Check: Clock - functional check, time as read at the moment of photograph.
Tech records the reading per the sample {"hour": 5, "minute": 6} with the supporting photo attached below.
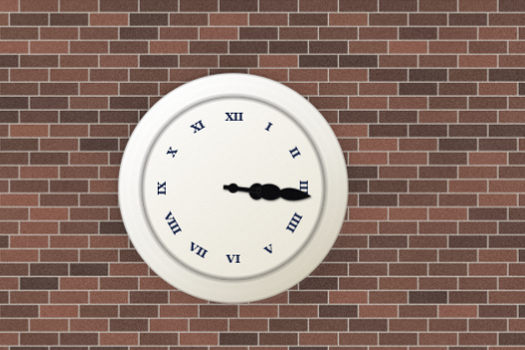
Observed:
{"hour": 3, "minute": 16}
